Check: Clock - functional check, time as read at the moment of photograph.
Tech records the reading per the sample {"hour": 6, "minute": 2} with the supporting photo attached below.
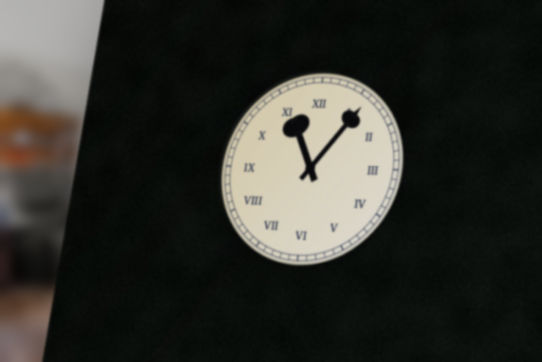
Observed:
{"hour": 11, "minute": 6}
